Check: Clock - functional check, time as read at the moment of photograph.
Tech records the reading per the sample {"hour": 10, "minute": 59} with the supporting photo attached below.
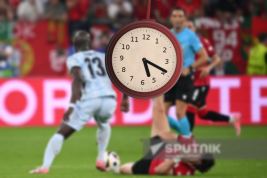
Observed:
{"hour": 5, "minute": 19}
